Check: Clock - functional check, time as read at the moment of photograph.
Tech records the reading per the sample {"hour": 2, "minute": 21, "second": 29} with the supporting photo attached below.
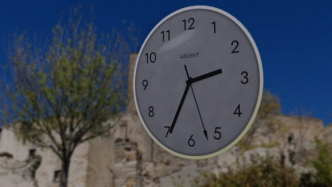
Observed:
{"hour": 2, "minute": 34, "second": 27}
